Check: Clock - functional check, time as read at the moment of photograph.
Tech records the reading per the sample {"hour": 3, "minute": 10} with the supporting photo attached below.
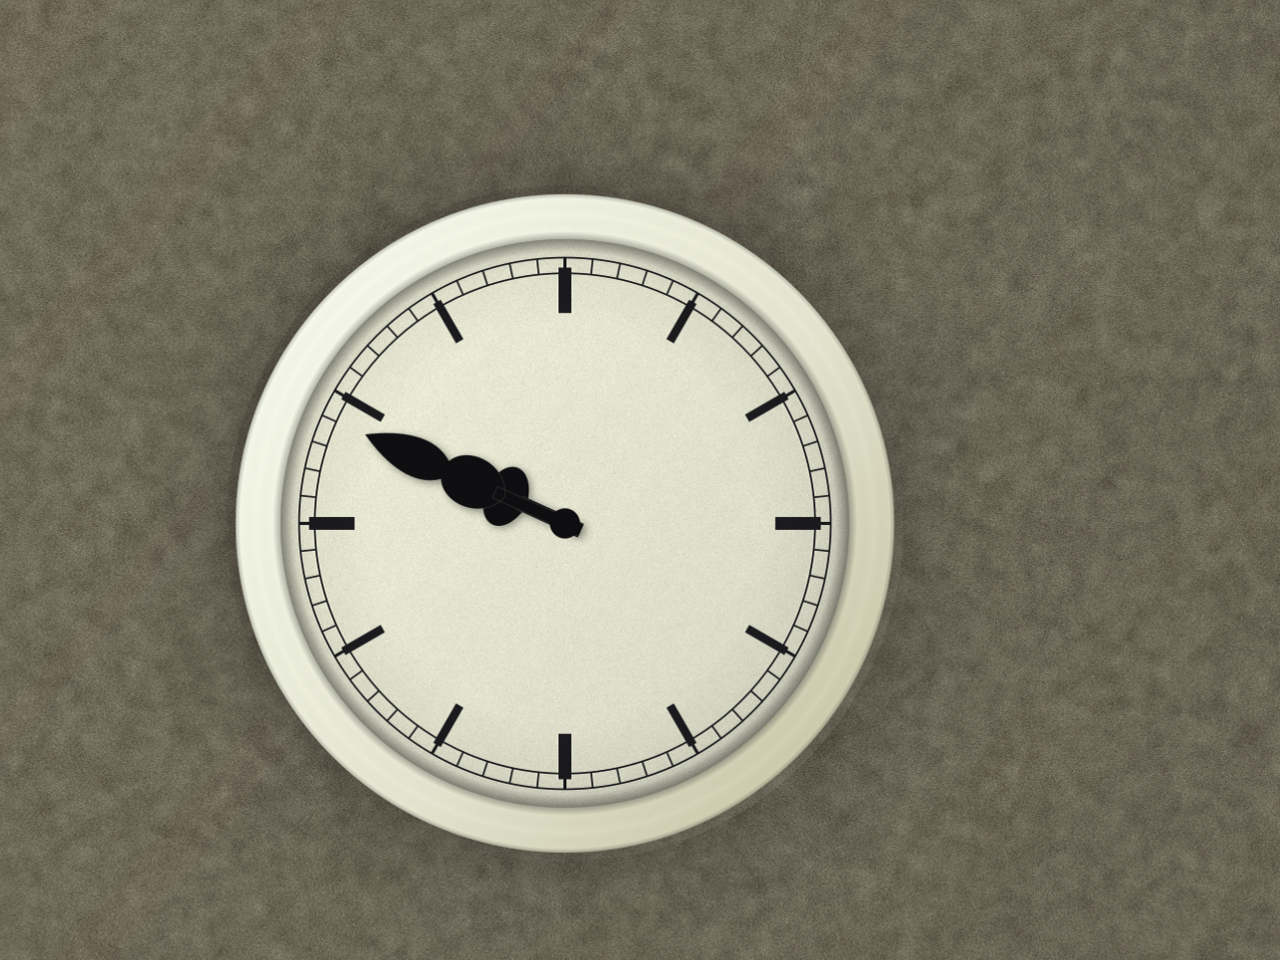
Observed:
{"hour": 9, "minute": 49}
